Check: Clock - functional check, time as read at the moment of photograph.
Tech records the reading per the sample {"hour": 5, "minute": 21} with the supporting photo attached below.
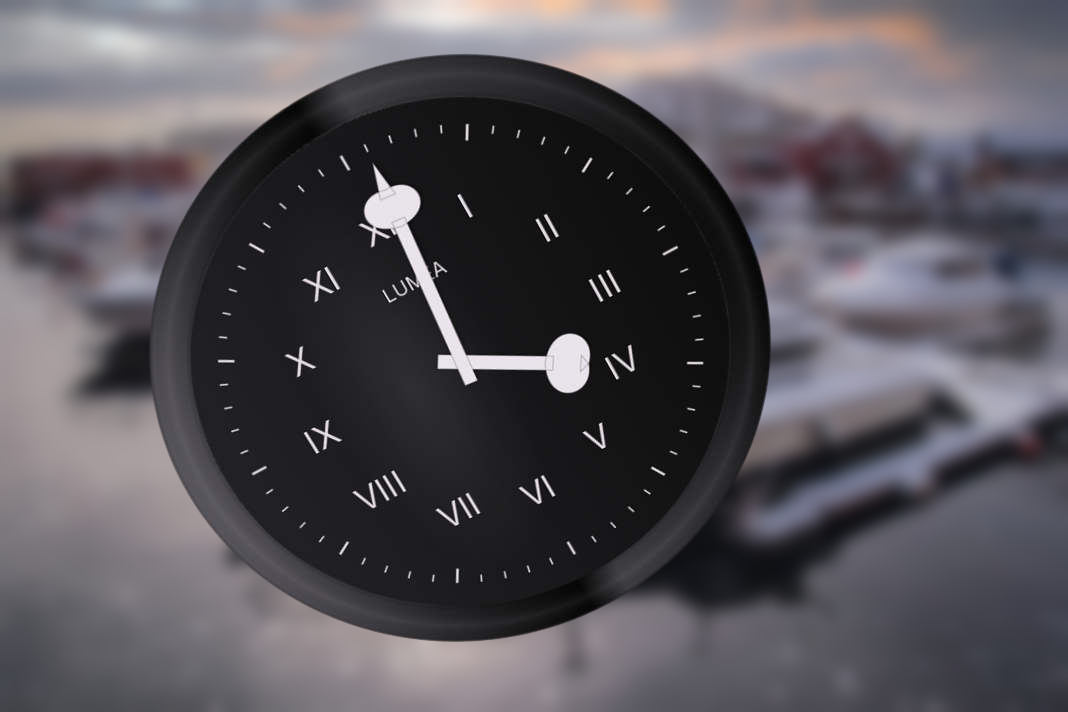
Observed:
{"hour": 4, "minute": 1}
